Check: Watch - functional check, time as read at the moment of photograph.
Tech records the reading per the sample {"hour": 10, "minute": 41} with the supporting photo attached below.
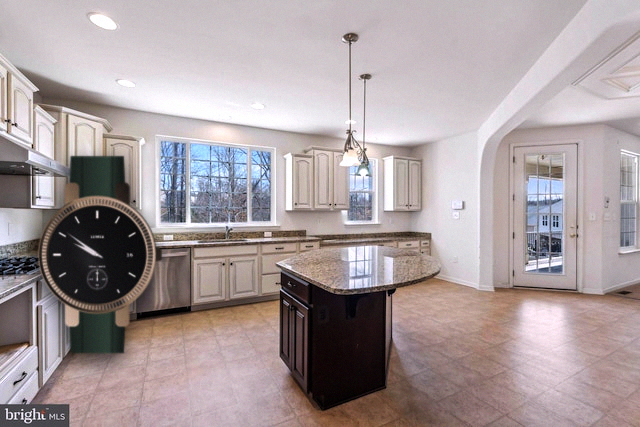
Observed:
{"hour": 9, "minute": 51}
